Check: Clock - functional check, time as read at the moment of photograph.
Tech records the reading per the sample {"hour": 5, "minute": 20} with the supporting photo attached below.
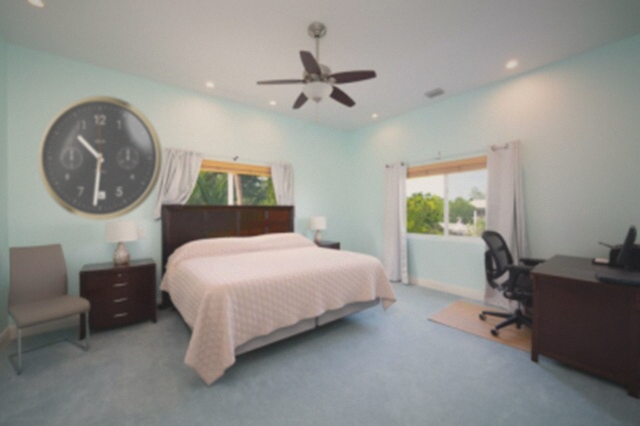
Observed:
{"hour": 10, "minute": 31}
